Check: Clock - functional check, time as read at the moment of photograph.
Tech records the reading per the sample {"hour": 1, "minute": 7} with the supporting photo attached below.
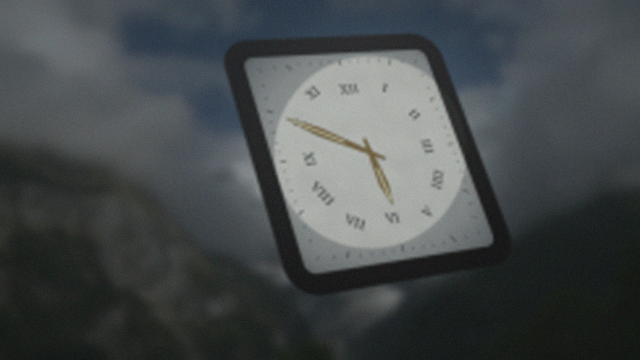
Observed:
{"hour": 5, "minute": 50}
